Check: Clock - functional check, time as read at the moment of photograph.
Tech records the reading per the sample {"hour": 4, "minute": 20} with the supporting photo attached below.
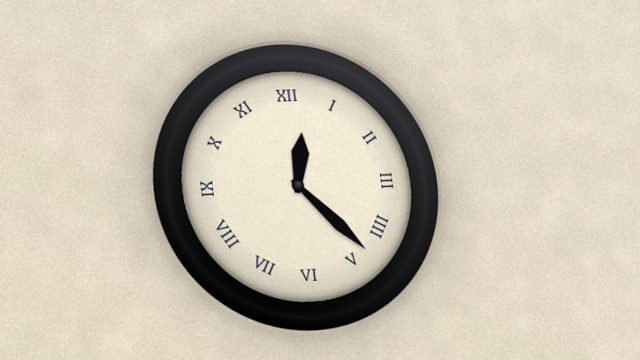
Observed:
{"hour": 12, "minute": 23}
